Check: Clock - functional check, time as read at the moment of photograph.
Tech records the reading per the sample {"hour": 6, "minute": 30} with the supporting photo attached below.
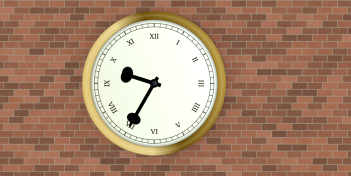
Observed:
{"hour": 9, "minute": 35}
